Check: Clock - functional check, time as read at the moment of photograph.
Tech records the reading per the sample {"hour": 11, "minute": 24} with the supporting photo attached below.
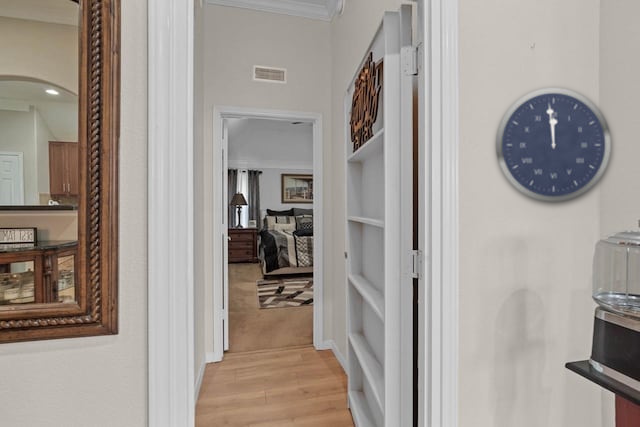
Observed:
{"hour": 11, "minute": 59}
